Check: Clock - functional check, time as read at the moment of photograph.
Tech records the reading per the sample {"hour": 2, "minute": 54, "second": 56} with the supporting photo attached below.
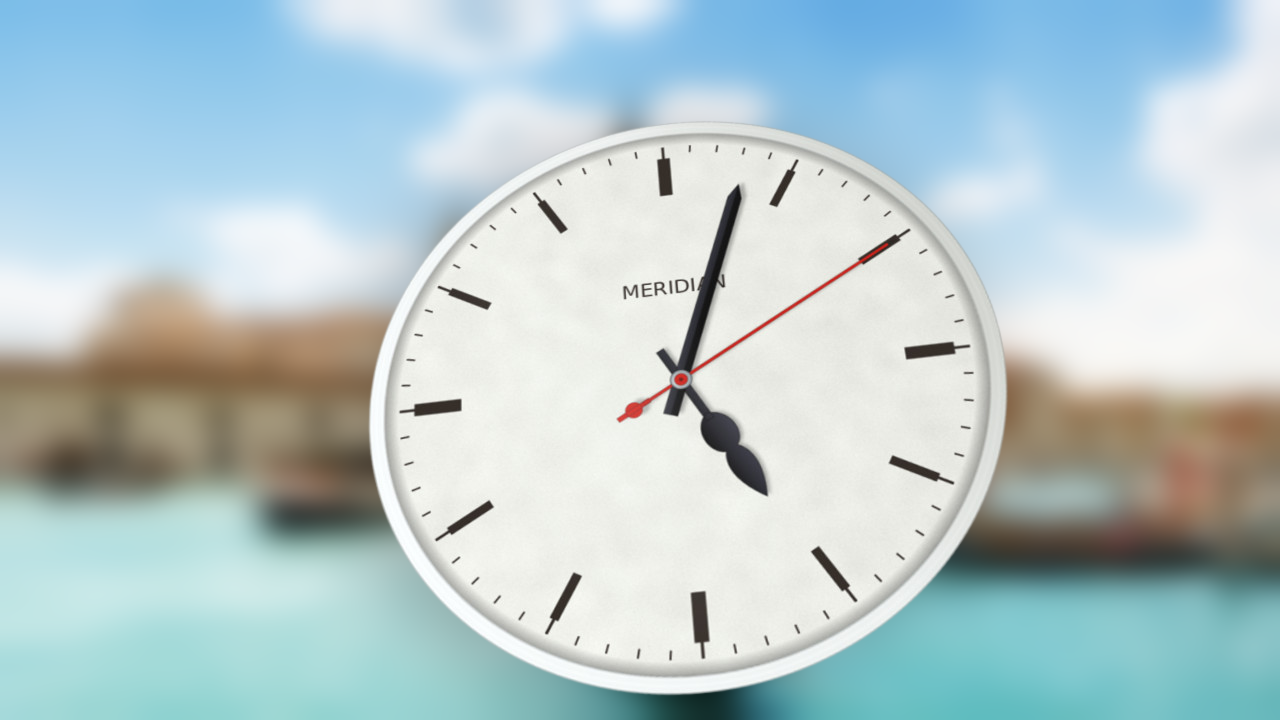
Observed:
{"hour": 5, "minute": 3, "second": 10}
